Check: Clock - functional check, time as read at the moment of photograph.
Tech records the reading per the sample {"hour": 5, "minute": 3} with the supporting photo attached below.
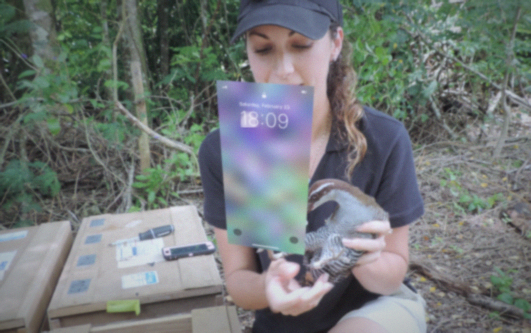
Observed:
{"hour": 18, "minute": 9}
